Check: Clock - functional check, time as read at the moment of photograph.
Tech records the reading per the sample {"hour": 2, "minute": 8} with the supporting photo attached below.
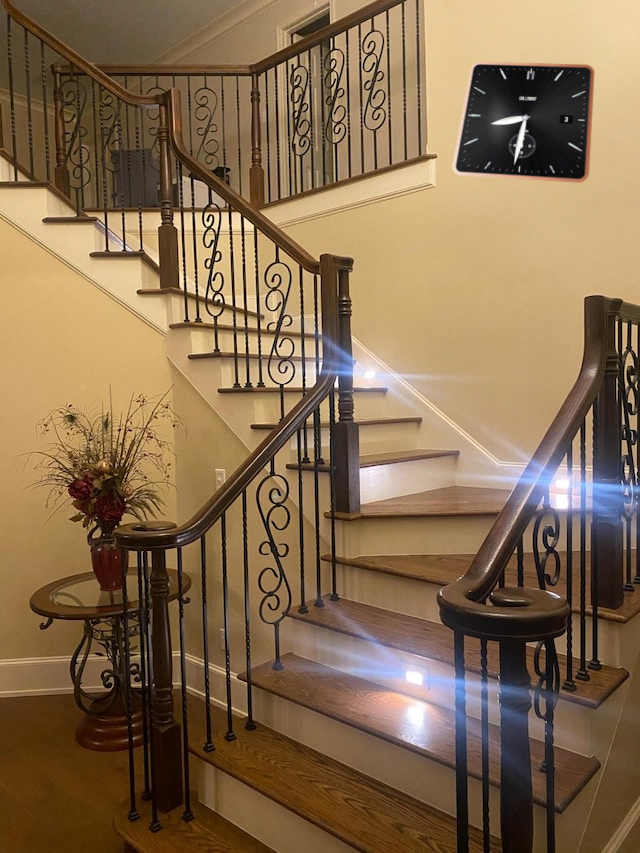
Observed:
{"hour": 8, "minute": 31}
